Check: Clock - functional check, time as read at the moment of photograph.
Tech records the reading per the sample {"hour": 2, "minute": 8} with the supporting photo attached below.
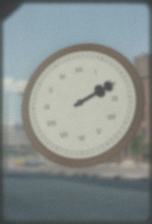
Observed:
{"hour": 2, "minute": 11}
